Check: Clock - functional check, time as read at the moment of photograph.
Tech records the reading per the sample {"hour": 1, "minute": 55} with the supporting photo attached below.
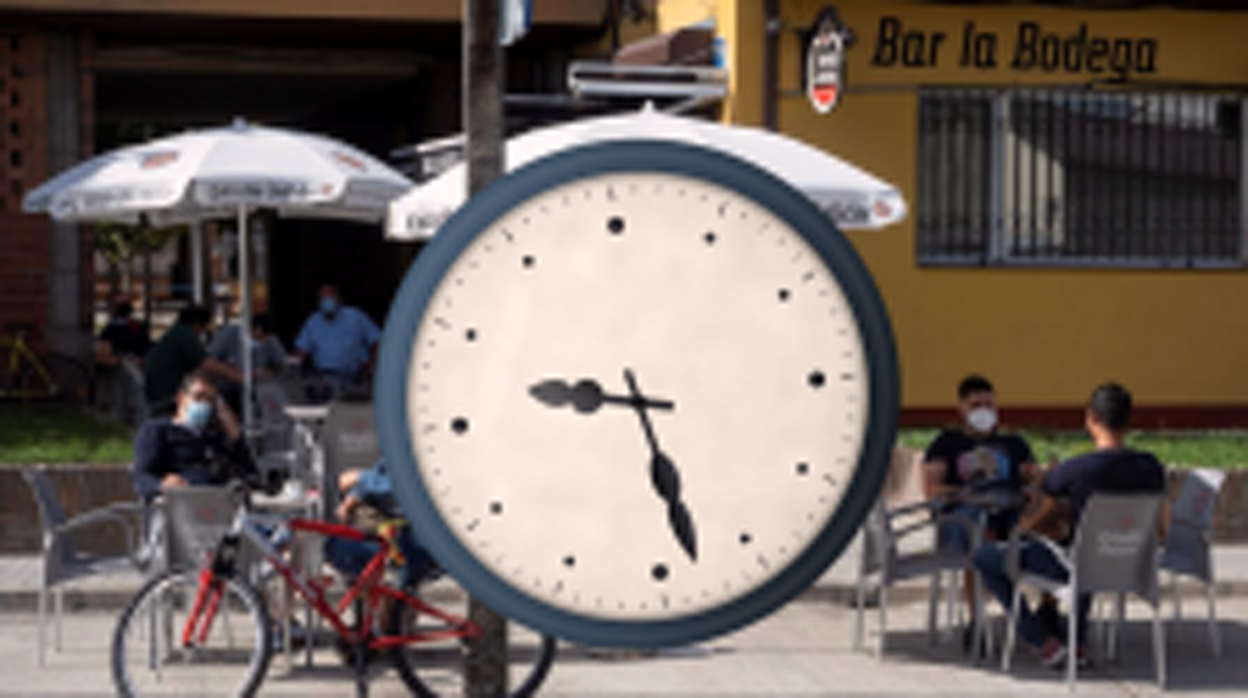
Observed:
{"hour": 9, "minute": 28}
